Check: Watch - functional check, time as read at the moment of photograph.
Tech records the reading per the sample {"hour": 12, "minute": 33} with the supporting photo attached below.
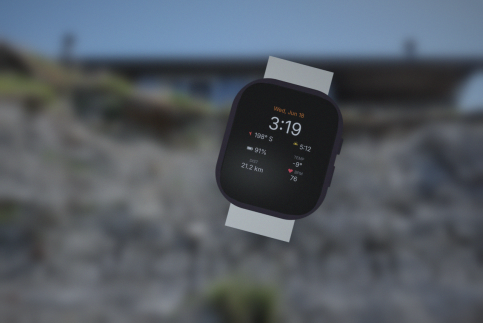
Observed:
{"hour": 3, "minute": 19}
